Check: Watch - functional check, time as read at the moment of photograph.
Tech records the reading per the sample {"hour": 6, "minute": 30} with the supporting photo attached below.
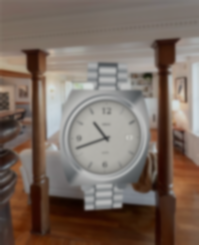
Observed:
{"hour": 10, "minute": 42}
